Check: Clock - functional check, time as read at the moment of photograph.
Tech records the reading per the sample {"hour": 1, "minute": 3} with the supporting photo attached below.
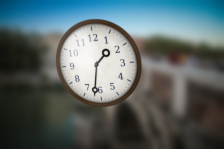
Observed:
{"hour": 1, "minute": 32}
